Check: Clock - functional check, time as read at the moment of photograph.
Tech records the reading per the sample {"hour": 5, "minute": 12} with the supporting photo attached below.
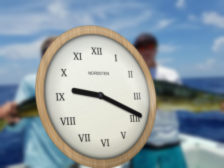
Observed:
{"hour": 9, "minute": 19}
